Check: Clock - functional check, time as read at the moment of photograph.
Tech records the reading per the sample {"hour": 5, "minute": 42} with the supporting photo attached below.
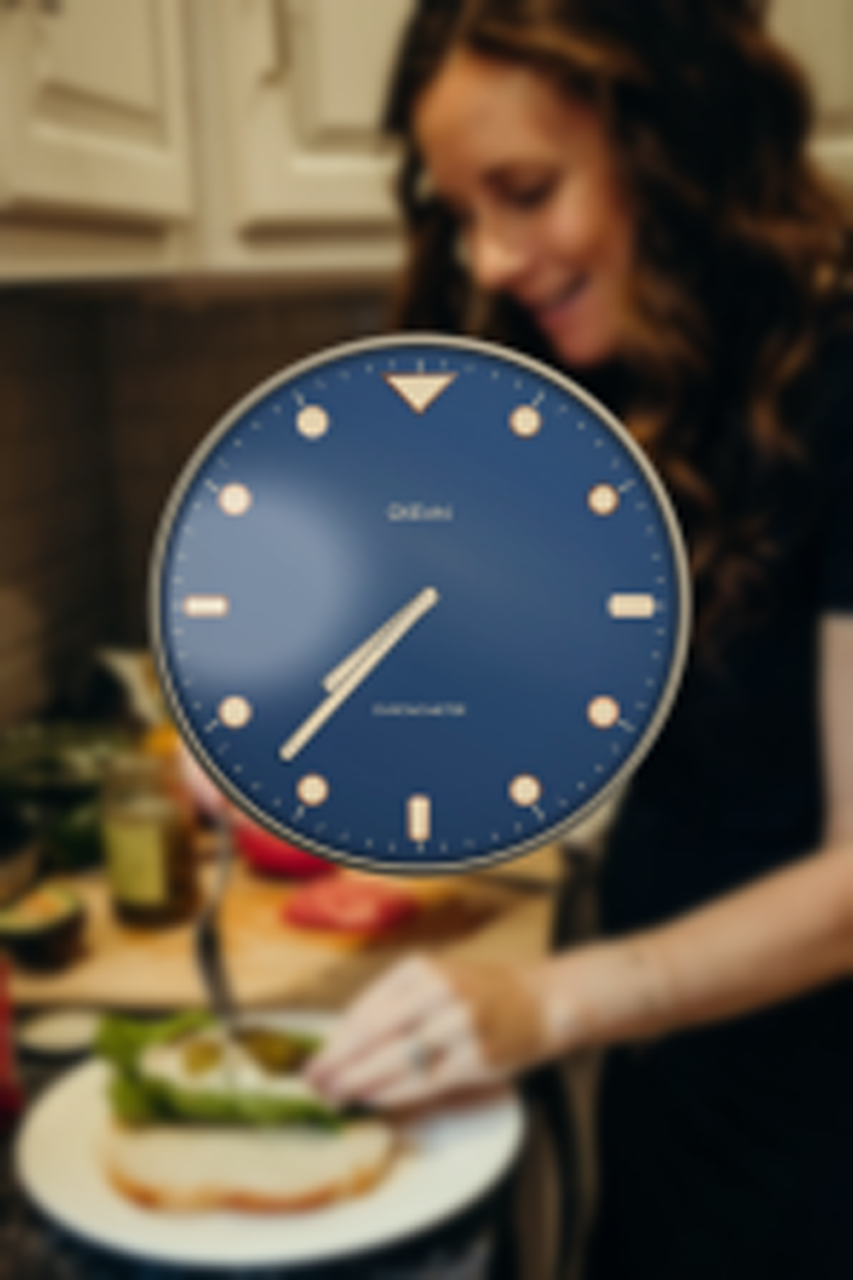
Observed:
{"hour": 7, "minute": 37}
